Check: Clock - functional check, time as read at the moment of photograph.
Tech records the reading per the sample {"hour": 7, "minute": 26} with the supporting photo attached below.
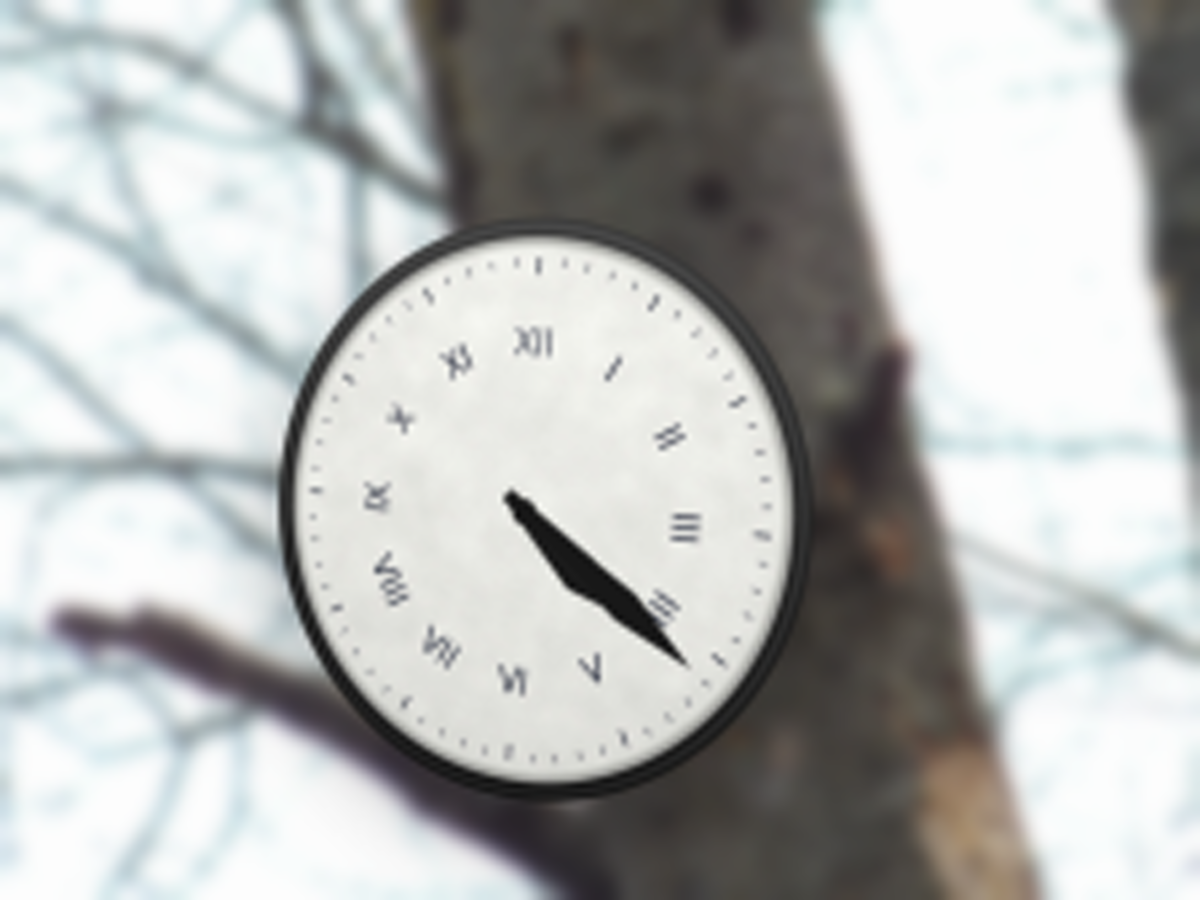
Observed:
{"hour": 4, "minute": 21}
